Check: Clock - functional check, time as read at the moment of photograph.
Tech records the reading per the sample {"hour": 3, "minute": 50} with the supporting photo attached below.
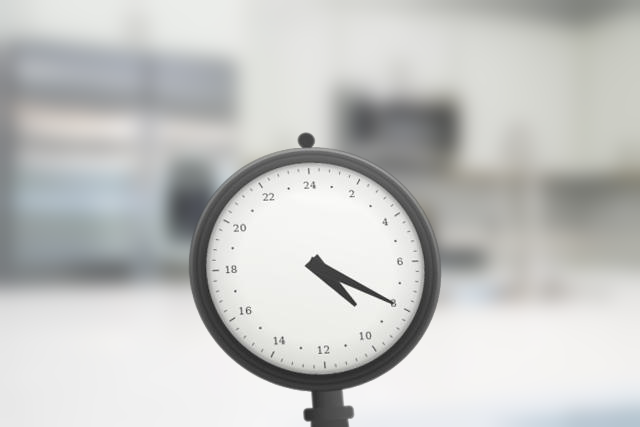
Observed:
{"hour": 9, "minute": 20}
